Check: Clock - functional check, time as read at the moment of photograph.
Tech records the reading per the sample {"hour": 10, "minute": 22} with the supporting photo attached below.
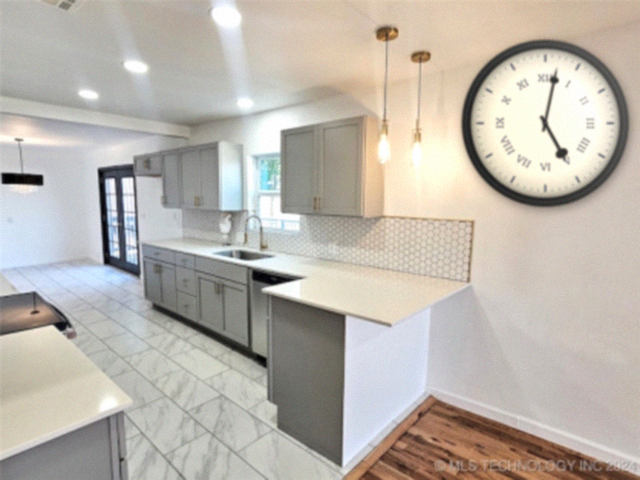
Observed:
{"hour": 5, "minute": 2}
